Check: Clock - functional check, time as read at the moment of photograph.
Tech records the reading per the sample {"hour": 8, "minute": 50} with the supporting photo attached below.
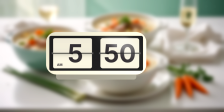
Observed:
{"hour": 5, "minute": 50}
